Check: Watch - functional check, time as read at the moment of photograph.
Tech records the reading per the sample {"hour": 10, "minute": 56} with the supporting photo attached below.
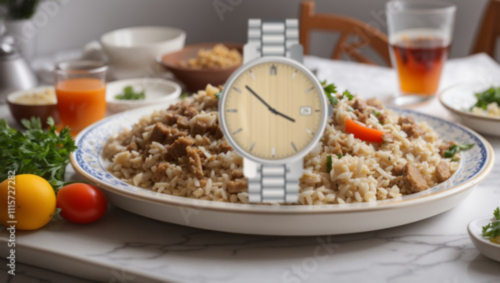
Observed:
{"hour": 3, "minute": 52}
